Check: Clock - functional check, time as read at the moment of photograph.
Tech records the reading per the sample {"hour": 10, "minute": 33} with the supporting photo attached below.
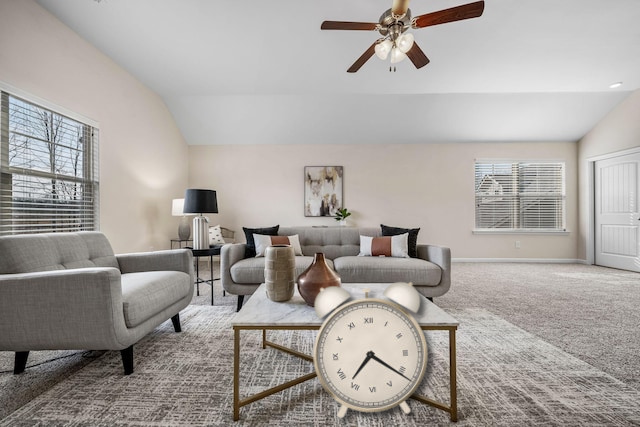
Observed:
{"hour": 7, "minute": 21}
